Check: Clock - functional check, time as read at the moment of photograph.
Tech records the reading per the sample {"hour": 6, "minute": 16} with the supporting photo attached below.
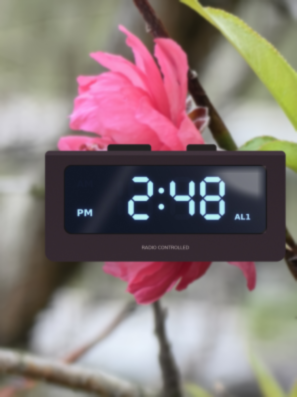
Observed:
{"hour": 2, "minute": 48}
